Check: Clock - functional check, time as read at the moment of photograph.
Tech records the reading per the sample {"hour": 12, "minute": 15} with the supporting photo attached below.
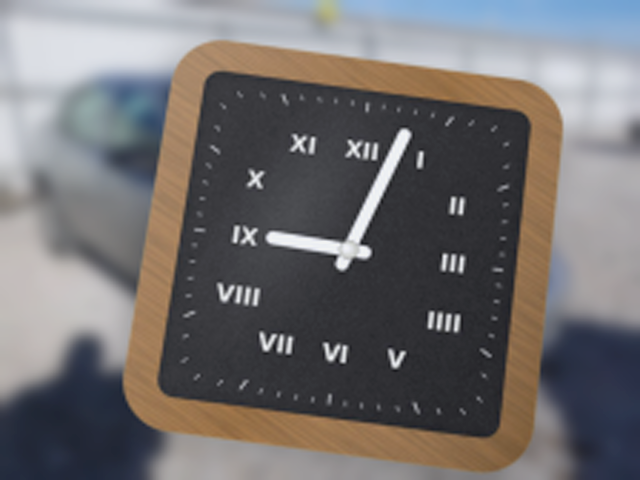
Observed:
{"hour": 9, "minute": 3}
